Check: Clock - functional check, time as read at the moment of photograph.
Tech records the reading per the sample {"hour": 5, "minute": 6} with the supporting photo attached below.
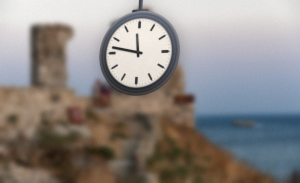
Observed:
{"hour": 11, "minute": 47}
